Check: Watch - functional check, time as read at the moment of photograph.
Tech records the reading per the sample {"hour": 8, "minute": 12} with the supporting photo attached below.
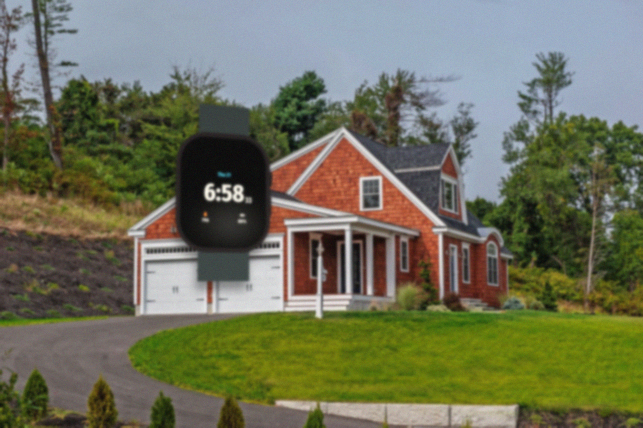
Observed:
{"hour": 6, "minute": 58}
